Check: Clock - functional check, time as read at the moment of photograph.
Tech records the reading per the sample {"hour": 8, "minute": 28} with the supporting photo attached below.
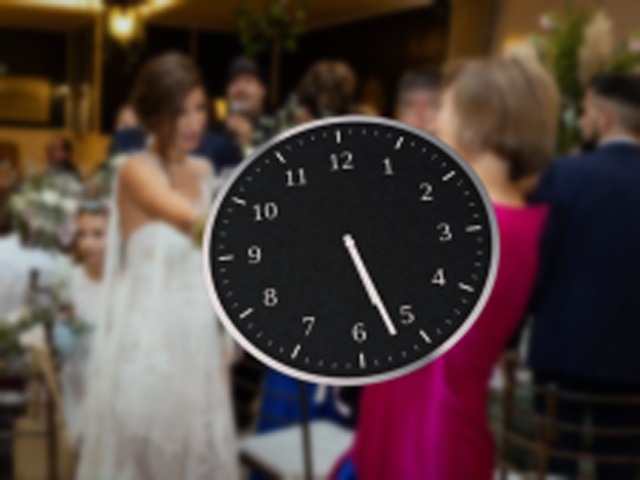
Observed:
{"hour": 5, "minute": 27}
